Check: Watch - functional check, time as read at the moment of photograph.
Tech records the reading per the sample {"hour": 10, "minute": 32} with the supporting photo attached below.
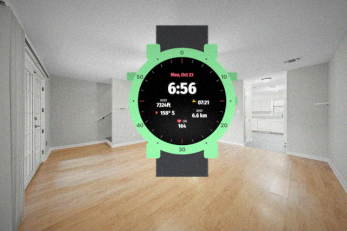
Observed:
{"hour": 6, "minute": 56}
